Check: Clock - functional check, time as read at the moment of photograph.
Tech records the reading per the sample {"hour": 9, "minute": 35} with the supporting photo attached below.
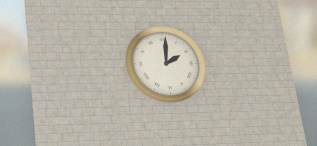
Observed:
{"hour": 2, "minute": 1}
